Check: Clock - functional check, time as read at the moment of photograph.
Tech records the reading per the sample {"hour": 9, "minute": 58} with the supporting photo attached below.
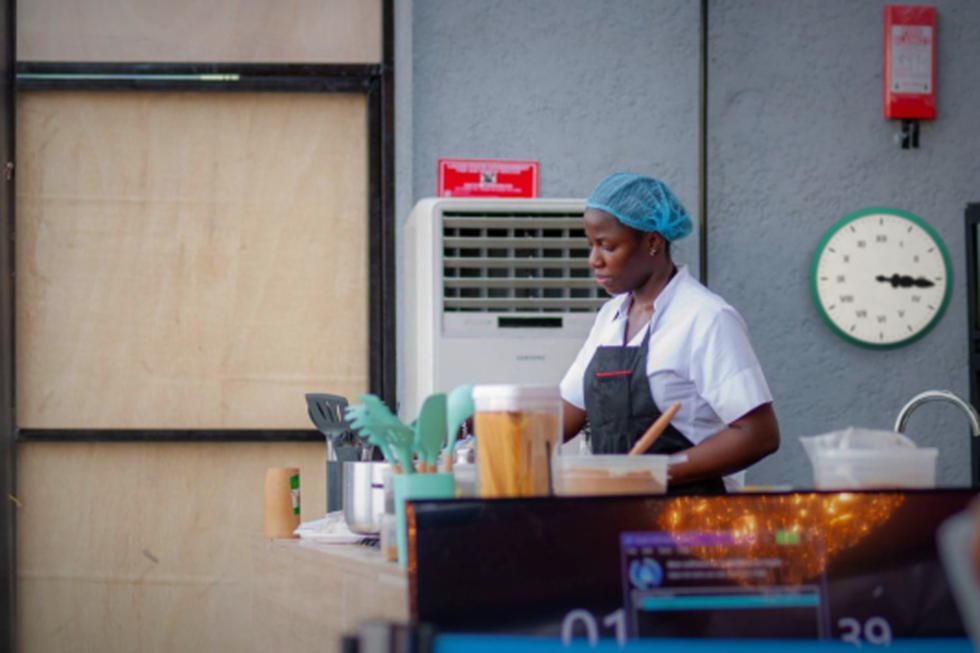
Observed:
{"hour": 3, "minute": 16}
